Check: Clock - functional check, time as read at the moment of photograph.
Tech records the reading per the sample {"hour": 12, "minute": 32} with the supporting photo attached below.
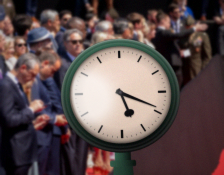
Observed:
{"hour": 5, "minute": 19}
